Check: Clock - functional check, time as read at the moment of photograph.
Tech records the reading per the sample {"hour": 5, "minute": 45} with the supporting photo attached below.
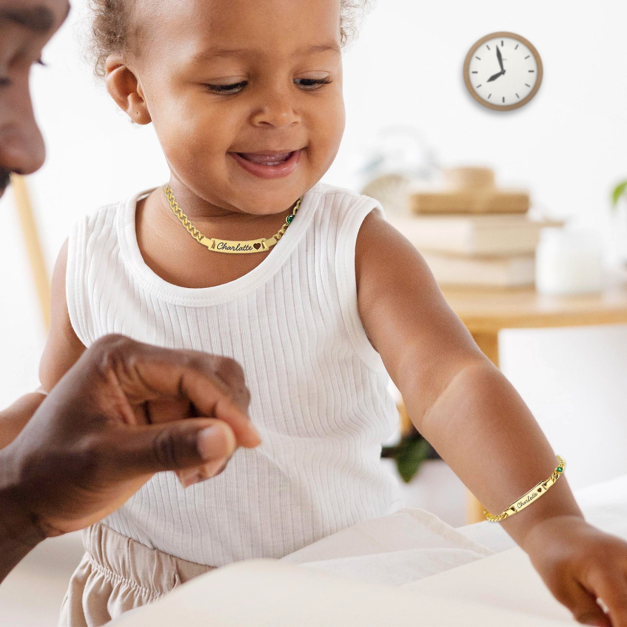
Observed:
{"hour": 7, "minute": 58}
